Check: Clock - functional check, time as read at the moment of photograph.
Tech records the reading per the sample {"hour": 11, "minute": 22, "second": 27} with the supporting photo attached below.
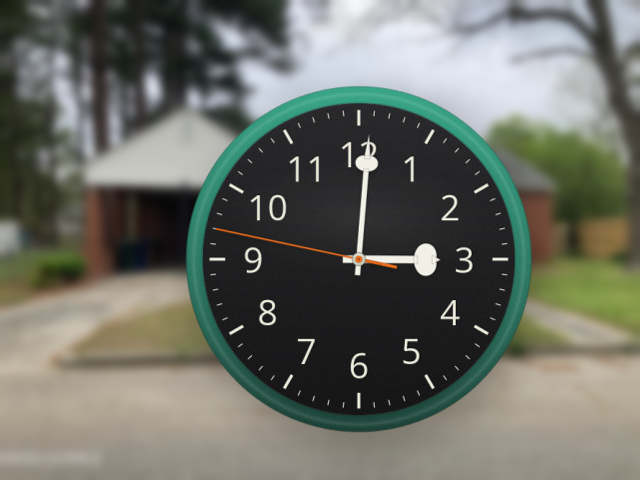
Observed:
{"hour": 3, "minute": 0, "second": 47}
